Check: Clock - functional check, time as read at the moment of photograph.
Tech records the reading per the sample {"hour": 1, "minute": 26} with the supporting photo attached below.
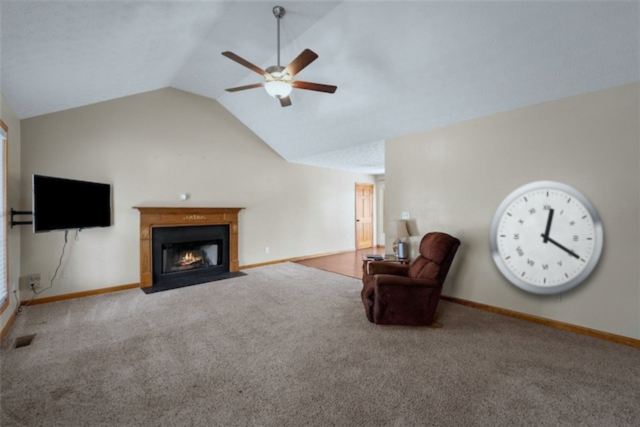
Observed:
{"hour": 12, "minute": 20}
